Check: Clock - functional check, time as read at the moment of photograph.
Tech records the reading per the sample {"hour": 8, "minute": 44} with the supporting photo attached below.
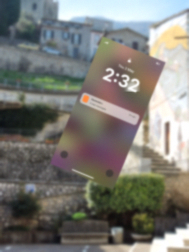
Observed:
{"hour": 2, "minute": 32}
